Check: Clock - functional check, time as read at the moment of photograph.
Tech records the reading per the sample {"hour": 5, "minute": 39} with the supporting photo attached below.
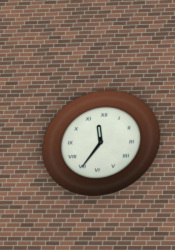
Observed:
{"hour": 11, "minute": 35}
